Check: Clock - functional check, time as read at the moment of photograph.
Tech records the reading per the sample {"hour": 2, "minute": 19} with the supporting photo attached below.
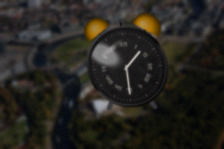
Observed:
{"hour": 1, "minute": 30}
